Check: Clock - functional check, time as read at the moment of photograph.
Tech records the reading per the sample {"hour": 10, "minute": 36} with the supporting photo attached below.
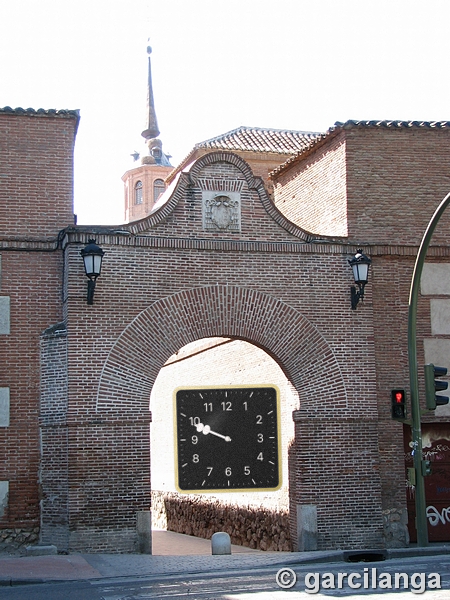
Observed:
{"hour": 9, "minute": 49}
